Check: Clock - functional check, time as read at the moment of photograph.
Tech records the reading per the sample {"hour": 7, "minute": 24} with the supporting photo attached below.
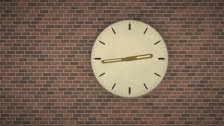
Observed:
{"hour": 2, "minute": 44}
